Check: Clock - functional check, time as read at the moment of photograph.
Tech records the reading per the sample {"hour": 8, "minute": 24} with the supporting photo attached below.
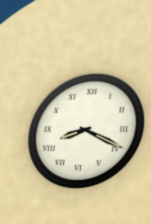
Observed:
{"hour": 8, "minute": 19}
